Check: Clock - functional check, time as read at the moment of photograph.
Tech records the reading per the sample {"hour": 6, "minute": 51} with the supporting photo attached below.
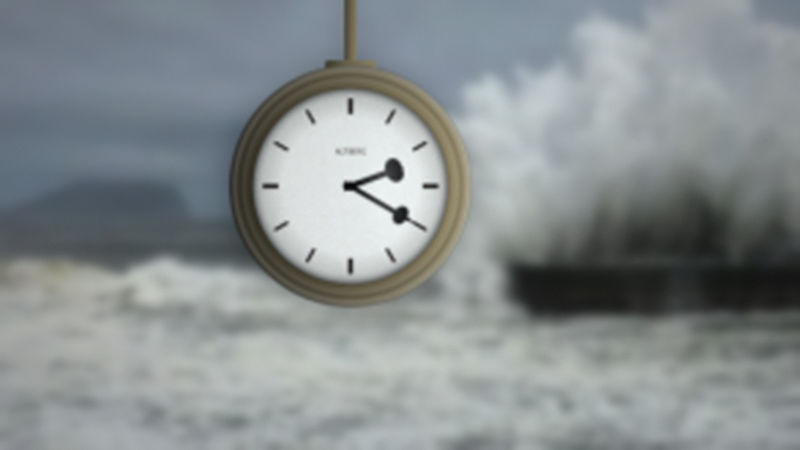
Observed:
{"hour": 2, "minute": 20}
